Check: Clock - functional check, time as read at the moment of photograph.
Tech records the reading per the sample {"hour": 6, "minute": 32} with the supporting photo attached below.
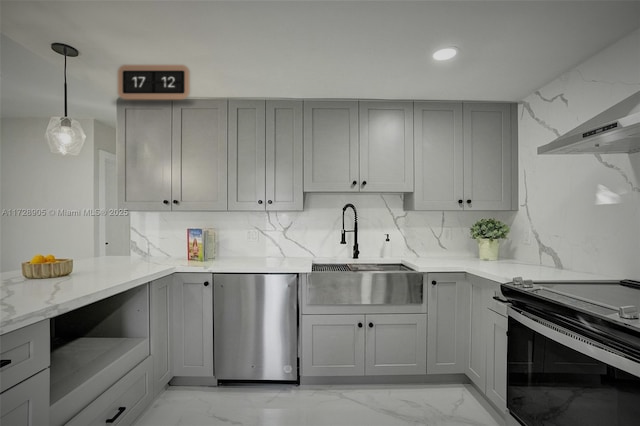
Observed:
{"hour": 17, "minute": 12}
